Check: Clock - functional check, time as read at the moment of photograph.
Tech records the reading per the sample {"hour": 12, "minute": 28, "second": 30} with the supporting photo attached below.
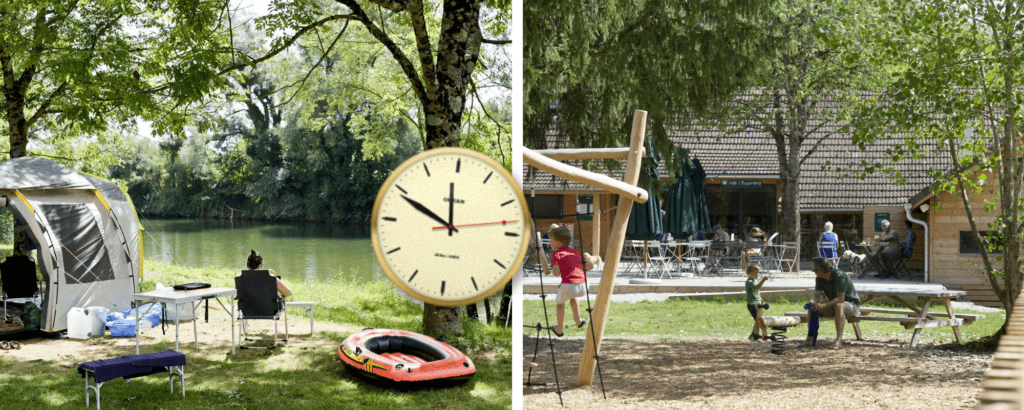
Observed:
{"hour": 11, "minute": 49, "second": 13}
